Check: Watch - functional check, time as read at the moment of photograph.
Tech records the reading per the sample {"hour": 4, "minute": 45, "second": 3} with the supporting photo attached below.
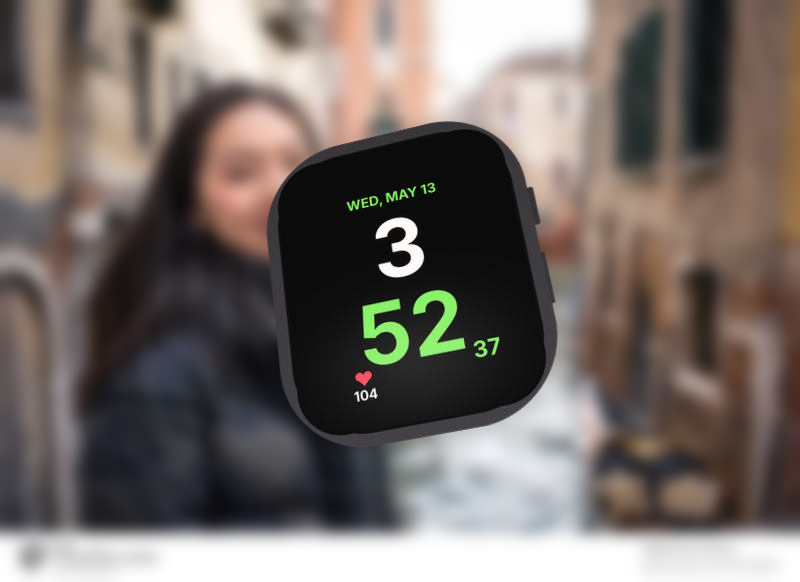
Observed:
{"hour": 3, "minute": 52, "second": 37}
